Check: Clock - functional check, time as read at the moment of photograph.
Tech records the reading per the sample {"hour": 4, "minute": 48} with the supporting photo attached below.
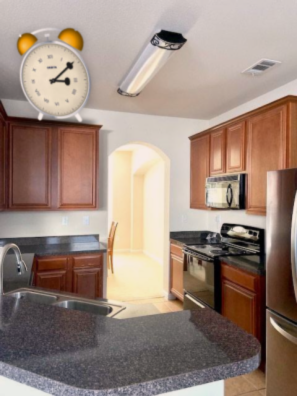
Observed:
{"hour": 3, "minute": 9}
